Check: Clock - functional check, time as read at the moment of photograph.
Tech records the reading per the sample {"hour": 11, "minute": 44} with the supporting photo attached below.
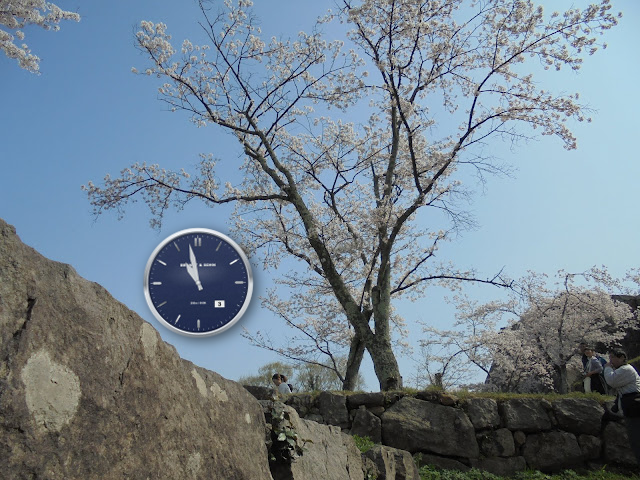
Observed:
{"hour": 10, "minute": 58}
